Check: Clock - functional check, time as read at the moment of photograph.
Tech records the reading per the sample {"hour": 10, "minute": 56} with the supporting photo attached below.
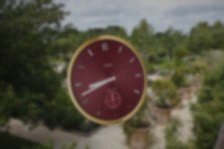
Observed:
{"hour": 8, "minute": 42}
